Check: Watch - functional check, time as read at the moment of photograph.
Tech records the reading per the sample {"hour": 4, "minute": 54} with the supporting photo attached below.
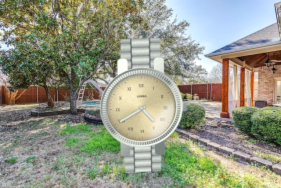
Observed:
{"hour": 4, "minute": 40}
